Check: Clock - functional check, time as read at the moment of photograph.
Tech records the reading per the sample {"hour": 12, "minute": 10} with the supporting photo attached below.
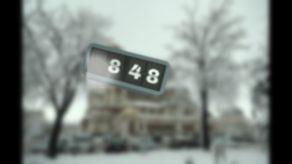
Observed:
{"hour": 8, "minute": 48}
